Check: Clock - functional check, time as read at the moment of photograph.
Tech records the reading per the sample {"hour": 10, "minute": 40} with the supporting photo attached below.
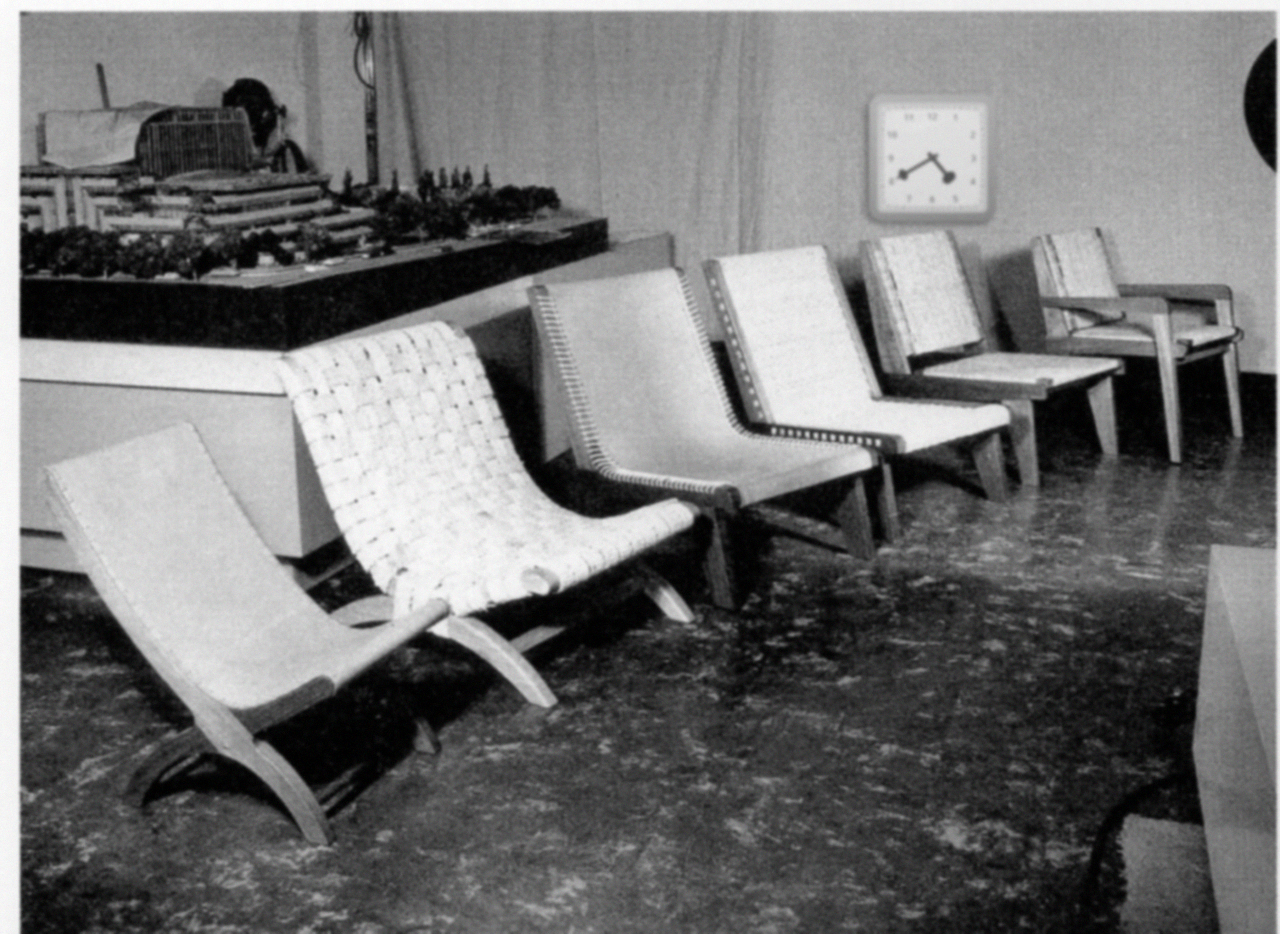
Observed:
{"hour": 4, "minute": 40}
